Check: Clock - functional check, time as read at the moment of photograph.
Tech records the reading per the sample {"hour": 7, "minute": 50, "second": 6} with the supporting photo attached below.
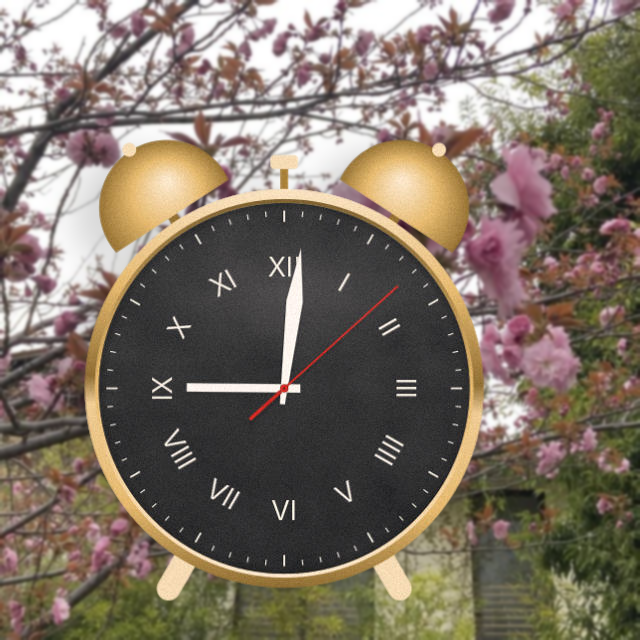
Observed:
{"hour": 9, "minute": 1, "second": 8}
